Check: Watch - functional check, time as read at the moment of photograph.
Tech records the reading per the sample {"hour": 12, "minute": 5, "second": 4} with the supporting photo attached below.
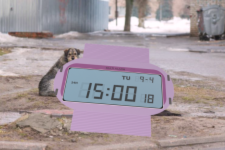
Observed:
{"hour": 15, "minute": 0, "second": 18}
